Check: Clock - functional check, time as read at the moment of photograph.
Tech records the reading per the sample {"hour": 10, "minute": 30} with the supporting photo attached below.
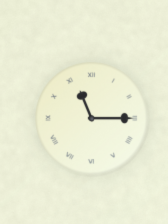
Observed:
{"hour": 11, "minute": 15}
